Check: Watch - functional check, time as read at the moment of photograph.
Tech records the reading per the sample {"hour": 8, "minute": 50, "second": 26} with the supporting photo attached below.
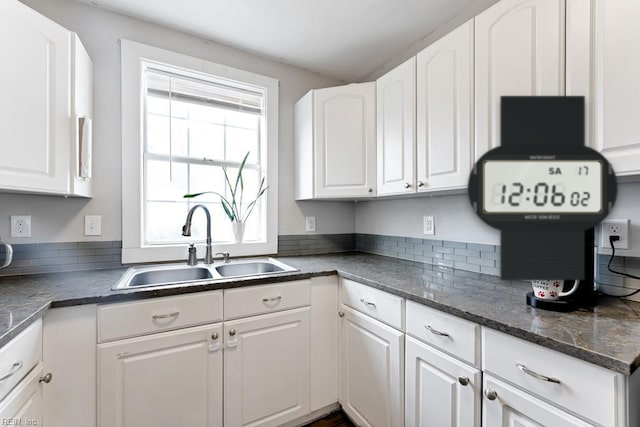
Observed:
{"hour": 12, "minute": 6, "second": 2}
